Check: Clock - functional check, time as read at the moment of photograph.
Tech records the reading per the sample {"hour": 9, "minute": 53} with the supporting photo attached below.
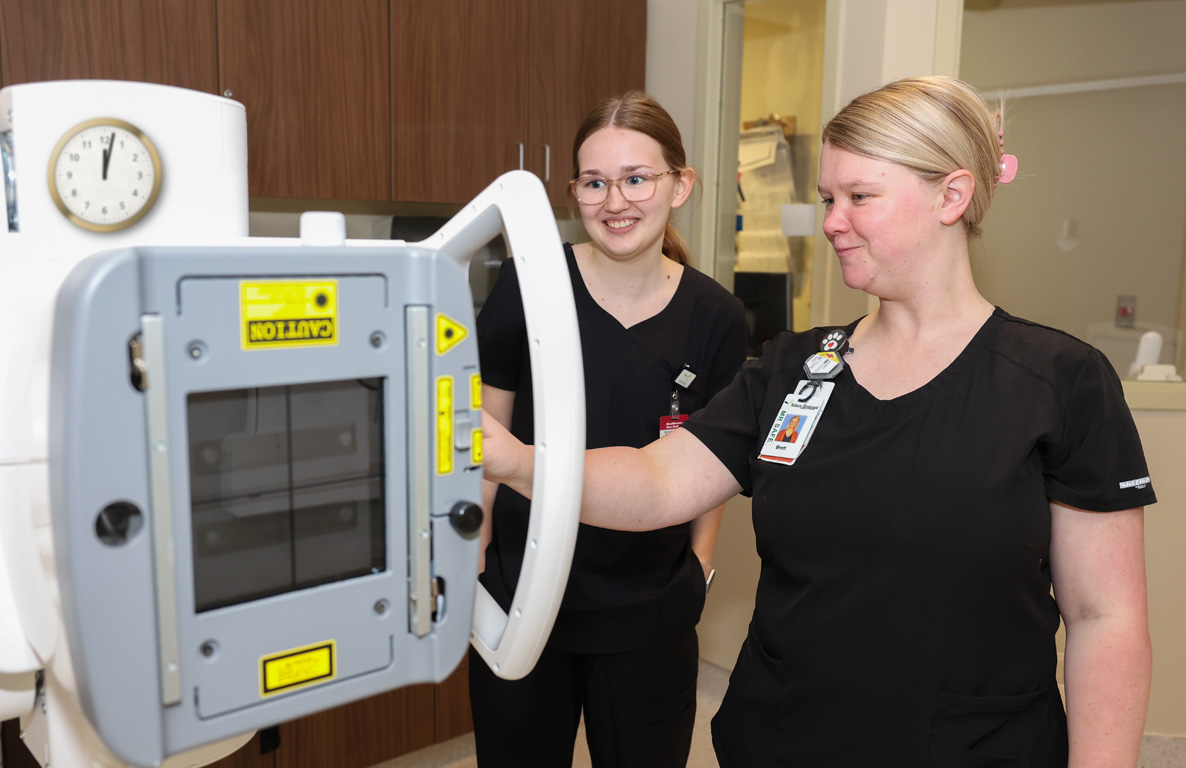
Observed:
{"hour": 12, "minute": 2}
